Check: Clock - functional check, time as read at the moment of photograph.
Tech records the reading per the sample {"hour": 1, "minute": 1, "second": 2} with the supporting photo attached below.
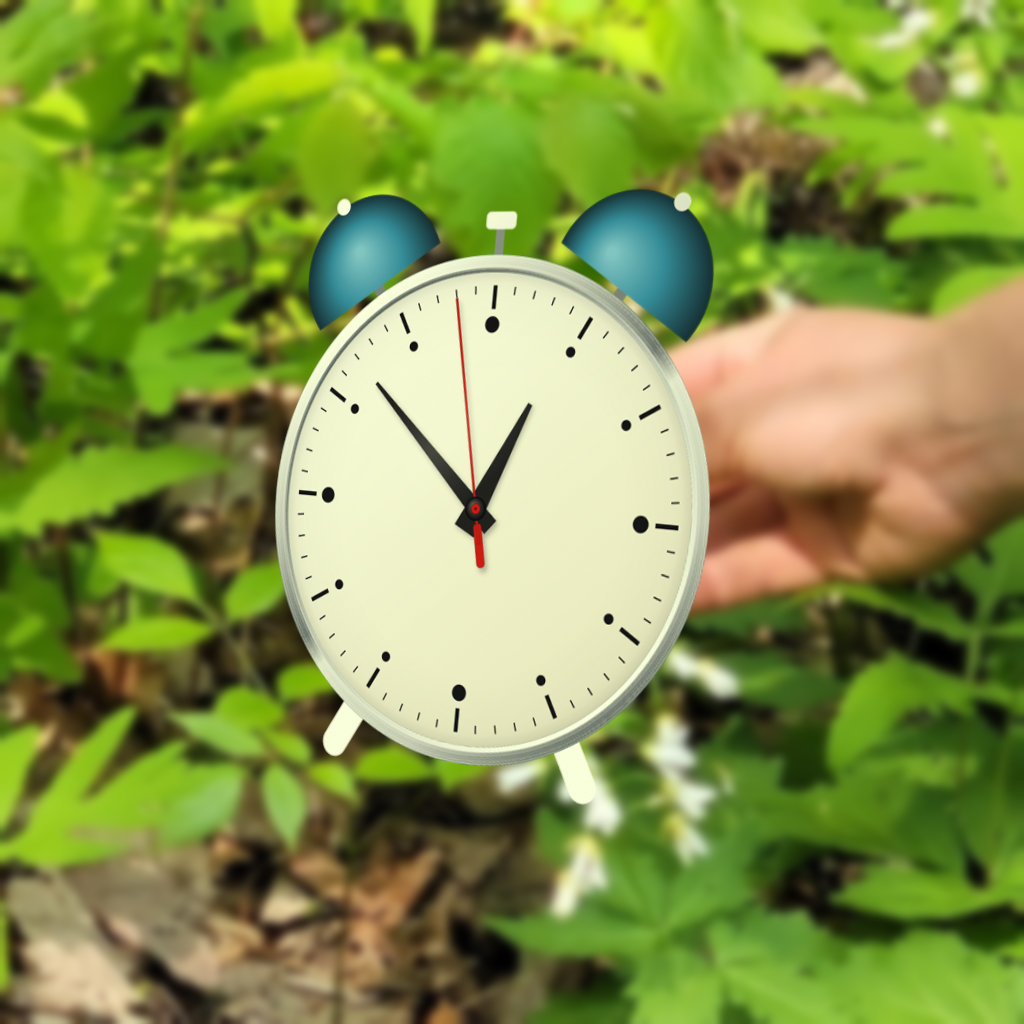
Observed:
{"hour": 12, "minute": 51, "second": 58}
